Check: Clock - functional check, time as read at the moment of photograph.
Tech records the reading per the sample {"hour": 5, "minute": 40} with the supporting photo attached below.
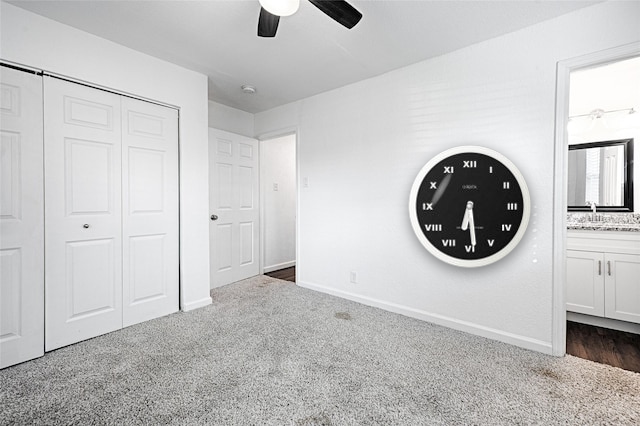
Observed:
{"hour": 6, "minute": 29}
